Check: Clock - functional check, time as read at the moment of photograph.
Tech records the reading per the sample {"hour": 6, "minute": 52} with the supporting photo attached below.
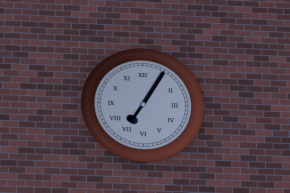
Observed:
{"hour": 7, "minute": 5}
